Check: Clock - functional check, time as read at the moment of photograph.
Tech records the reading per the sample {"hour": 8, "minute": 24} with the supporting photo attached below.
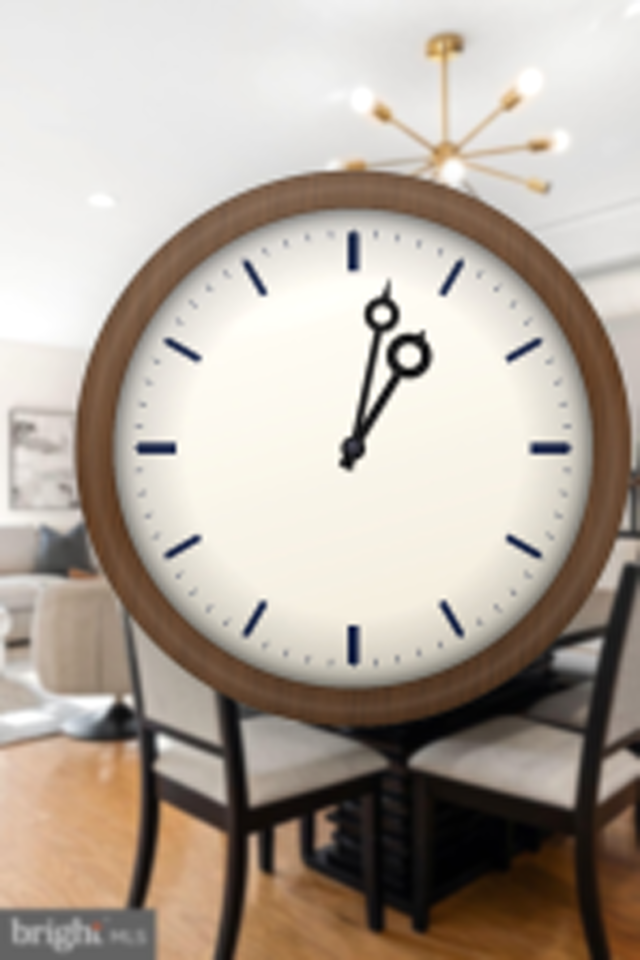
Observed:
{"hour": 1, "minute": 2}
